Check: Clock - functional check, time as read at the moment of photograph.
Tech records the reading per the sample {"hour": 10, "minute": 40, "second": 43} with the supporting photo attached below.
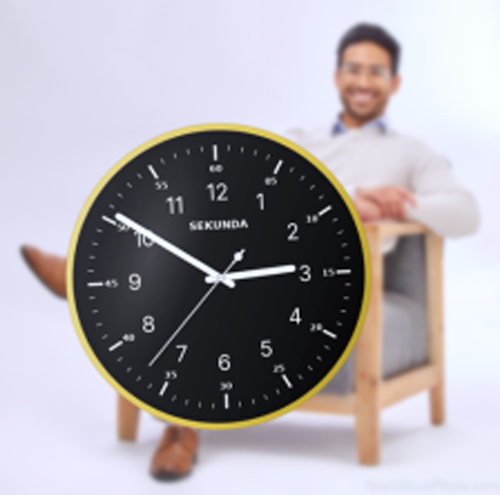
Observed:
{"hour": 2, "minute": 50, "second": 37}
